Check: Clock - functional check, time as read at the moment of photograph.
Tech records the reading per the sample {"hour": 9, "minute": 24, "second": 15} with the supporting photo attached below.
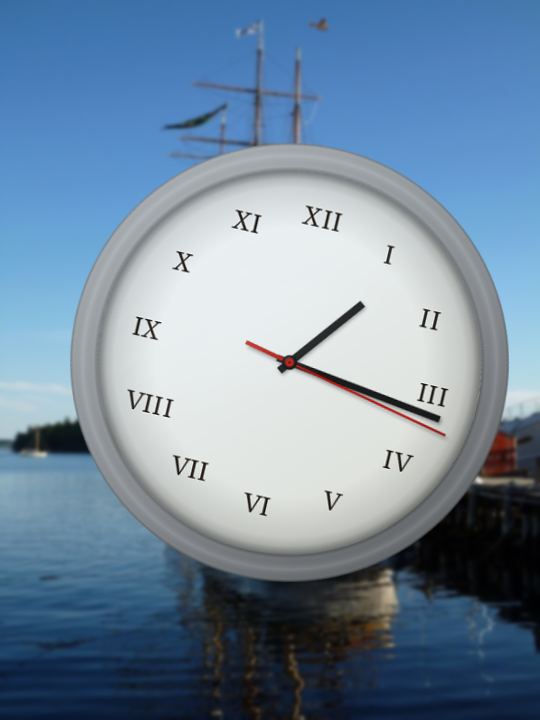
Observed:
{"hour": 1, "minute": 16, "second": 17}
